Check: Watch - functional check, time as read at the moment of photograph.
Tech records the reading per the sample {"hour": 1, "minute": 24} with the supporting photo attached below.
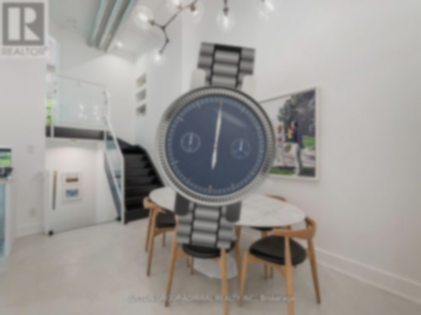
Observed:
{"hour": 6, "minute": 0}
